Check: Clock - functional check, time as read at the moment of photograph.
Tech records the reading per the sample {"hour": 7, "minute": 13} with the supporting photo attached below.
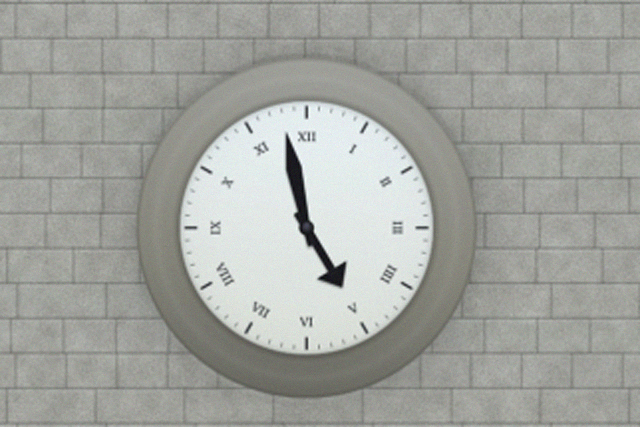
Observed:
{"hour": 4, "minute": 58}
